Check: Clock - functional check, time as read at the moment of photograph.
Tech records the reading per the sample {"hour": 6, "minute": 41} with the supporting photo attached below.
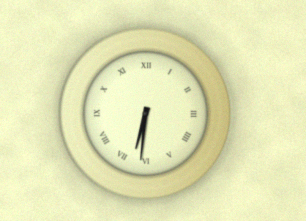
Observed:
{"hour": 6, "minute": 31}
